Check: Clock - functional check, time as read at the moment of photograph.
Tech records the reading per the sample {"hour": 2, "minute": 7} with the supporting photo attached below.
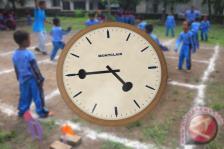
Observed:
{"hour": 4, "minute": 45}
